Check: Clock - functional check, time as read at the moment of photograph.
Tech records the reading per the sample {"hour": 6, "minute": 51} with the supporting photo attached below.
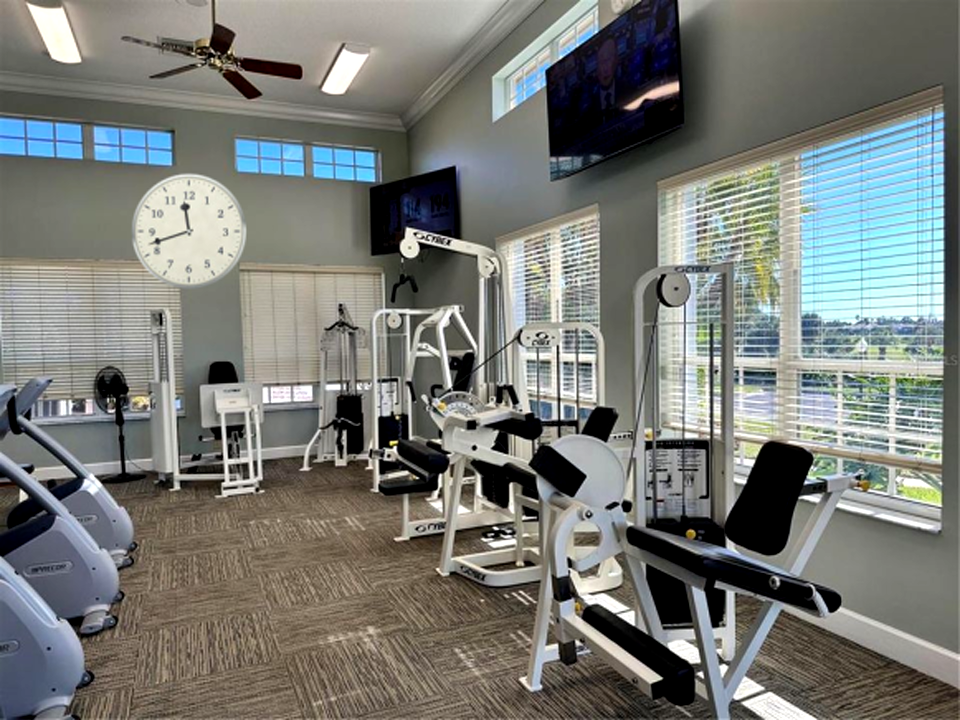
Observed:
{"hour": 11, "minute": 42}
